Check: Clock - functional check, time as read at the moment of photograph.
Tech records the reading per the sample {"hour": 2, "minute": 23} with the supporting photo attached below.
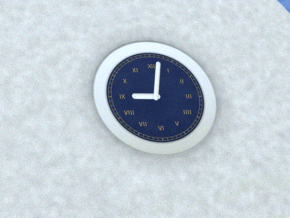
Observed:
{"hour": 9, "minute": 2}
